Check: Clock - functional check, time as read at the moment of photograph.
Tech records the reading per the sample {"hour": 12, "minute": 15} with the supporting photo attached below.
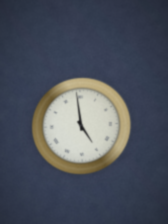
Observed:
{"hour": 4, "minute": 59}
